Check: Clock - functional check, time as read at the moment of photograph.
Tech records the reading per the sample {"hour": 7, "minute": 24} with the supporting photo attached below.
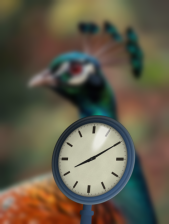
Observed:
{"hour": 8, "minute": 10}
